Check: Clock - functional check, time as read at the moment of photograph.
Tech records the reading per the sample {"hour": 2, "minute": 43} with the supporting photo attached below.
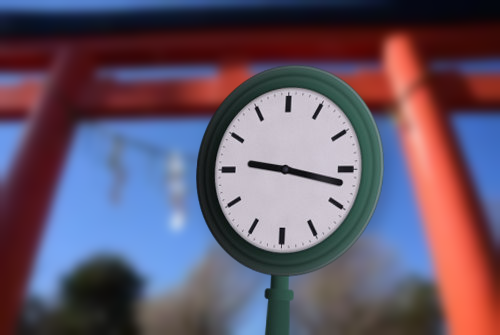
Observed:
{"hour": 9, "minute": 17}
